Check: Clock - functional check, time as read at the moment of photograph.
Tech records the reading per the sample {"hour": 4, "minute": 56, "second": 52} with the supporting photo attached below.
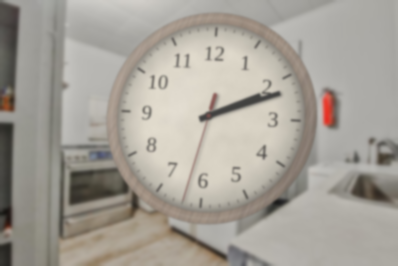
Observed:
{"hour": 2, "minute": 11, "second": 32}
